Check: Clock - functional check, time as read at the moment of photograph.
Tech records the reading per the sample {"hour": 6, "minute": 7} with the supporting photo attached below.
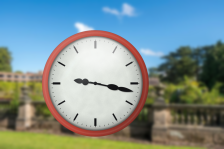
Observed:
{"hour": 9, "minute": 17}
